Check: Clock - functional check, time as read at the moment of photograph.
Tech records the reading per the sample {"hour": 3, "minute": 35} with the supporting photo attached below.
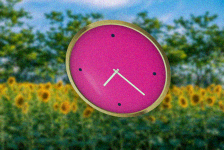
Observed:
{"hour": 7, "minute": 22}
